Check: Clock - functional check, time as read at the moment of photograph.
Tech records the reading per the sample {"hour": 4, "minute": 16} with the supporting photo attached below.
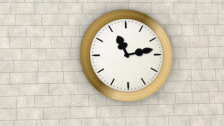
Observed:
{"hour": 11, "minute": 13}
